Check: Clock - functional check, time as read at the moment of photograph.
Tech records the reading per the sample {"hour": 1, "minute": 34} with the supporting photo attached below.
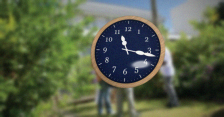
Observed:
{"hour": 11, "minute": 17}
